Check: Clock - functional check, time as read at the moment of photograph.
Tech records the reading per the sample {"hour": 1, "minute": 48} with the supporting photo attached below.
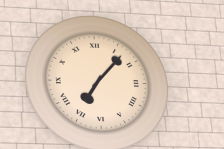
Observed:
{"hour": 7, "minute": 7}
